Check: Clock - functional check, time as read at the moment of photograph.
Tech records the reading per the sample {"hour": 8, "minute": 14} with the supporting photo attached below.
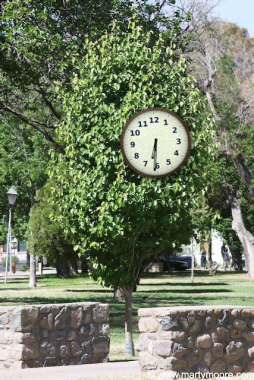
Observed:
{"hour": 6, "minute": 31}
